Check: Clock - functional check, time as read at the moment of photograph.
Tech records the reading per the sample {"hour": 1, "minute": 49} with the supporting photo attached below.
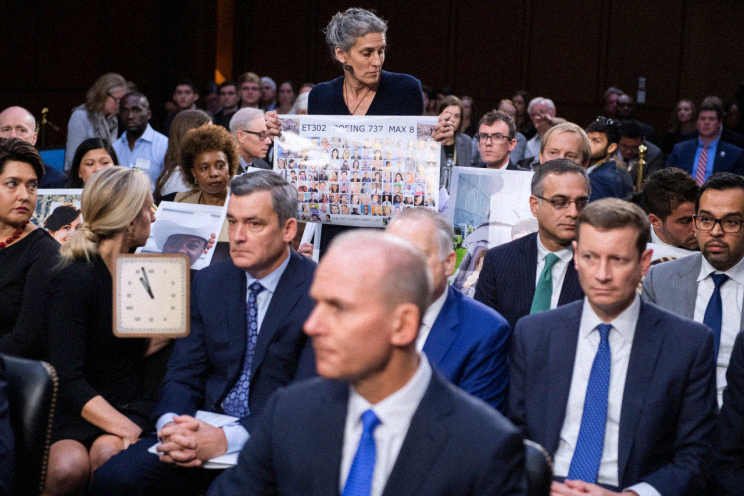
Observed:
{"hour": 10, "minute": 57}
